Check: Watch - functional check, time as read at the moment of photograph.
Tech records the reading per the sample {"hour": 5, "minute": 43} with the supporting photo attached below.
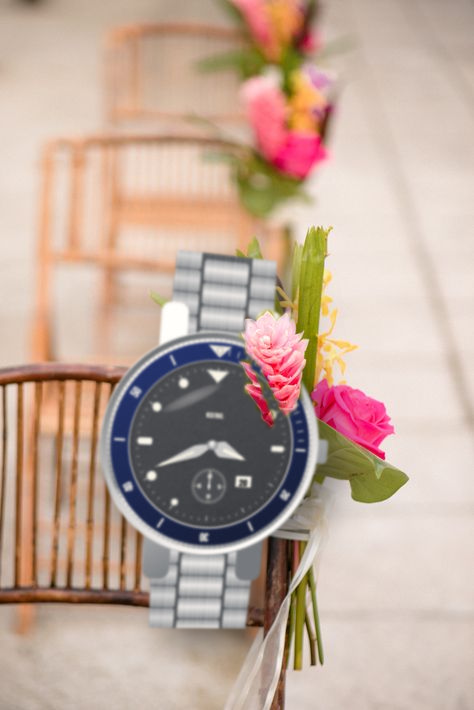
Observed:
{"hour": 3, "minute": 41}
